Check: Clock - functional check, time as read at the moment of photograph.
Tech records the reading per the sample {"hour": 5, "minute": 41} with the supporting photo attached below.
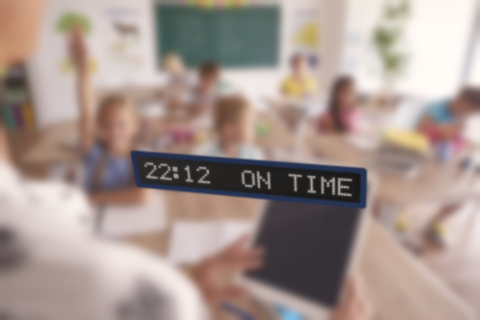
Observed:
{"hour": 22, "minute": 12}
